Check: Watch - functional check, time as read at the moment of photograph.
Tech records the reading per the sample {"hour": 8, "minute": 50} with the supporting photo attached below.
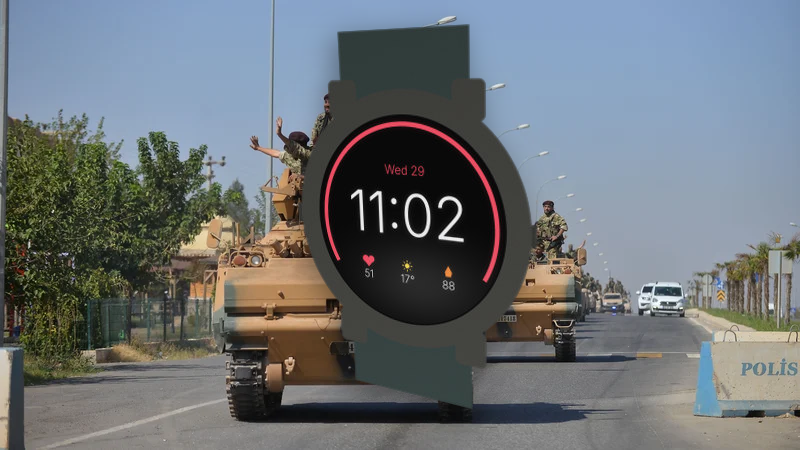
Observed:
{"hour": 11, "minute": 2}
